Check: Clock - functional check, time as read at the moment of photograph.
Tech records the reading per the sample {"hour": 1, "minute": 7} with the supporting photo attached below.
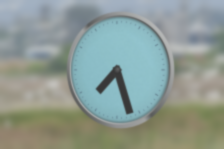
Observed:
{"hour": 7, "minute": 27}
